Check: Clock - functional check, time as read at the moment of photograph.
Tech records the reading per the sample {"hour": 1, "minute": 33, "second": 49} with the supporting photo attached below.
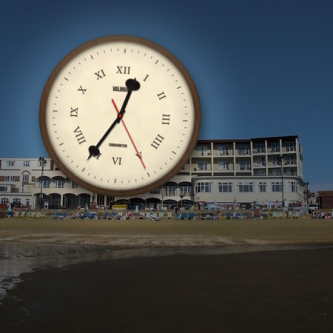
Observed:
{"hour": 12, "minute": 35, "second": 25}
